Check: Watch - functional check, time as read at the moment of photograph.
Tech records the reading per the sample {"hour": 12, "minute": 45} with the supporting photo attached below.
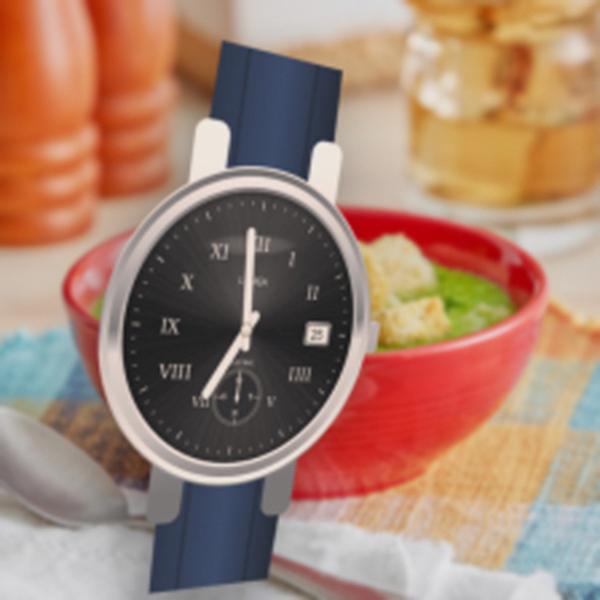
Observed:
{"hour": 6, "minute": 59}
